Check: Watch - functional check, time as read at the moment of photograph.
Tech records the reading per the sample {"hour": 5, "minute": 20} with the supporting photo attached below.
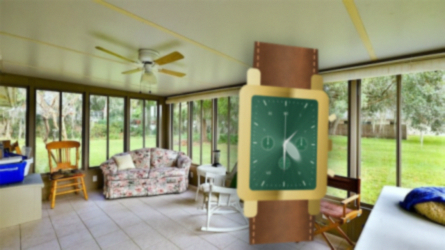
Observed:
{"hour": 1, "minute": 30}
